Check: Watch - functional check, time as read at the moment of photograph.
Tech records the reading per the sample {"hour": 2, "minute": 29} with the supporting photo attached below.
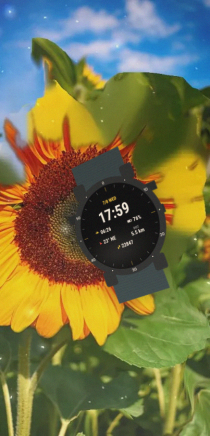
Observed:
{"hour": 17, "minute": 59}
